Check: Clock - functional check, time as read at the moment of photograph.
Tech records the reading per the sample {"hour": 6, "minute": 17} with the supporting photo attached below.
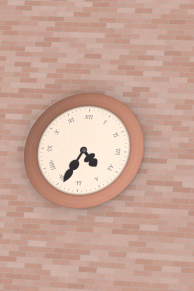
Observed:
{"hour": 4, "minute": 34}
